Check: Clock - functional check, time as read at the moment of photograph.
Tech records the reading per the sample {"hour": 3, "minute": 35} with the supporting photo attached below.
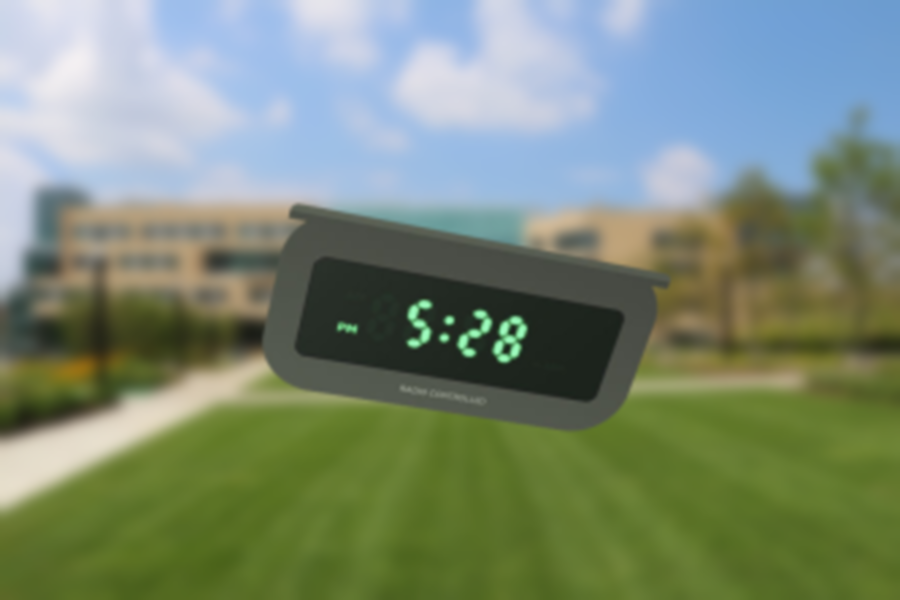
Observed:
{"hour": 5, "minute": 28}
